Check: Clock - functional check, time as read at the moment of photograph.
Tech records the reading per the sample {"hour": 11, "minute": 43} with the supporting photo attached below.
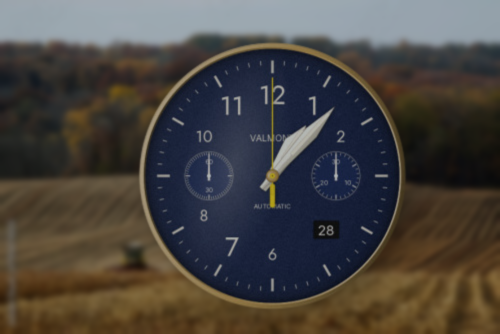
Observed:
{"hour": 1, "minute": 7}
